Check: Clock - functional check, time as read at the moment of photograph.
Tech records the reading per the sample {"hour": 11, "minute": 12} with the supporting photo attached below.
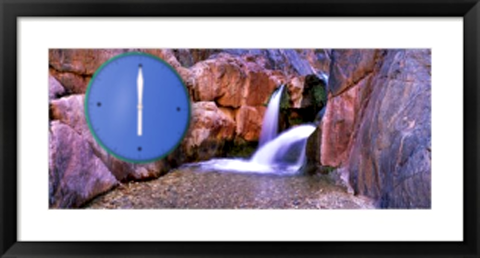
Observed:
{"hour": 6, "minute": 0}
